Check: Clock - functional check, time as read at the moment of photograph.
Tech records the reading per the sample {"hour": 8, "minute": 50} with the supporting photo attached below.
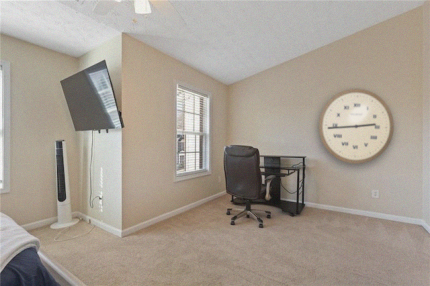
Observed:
{"hour": 2, "minute": 44}
